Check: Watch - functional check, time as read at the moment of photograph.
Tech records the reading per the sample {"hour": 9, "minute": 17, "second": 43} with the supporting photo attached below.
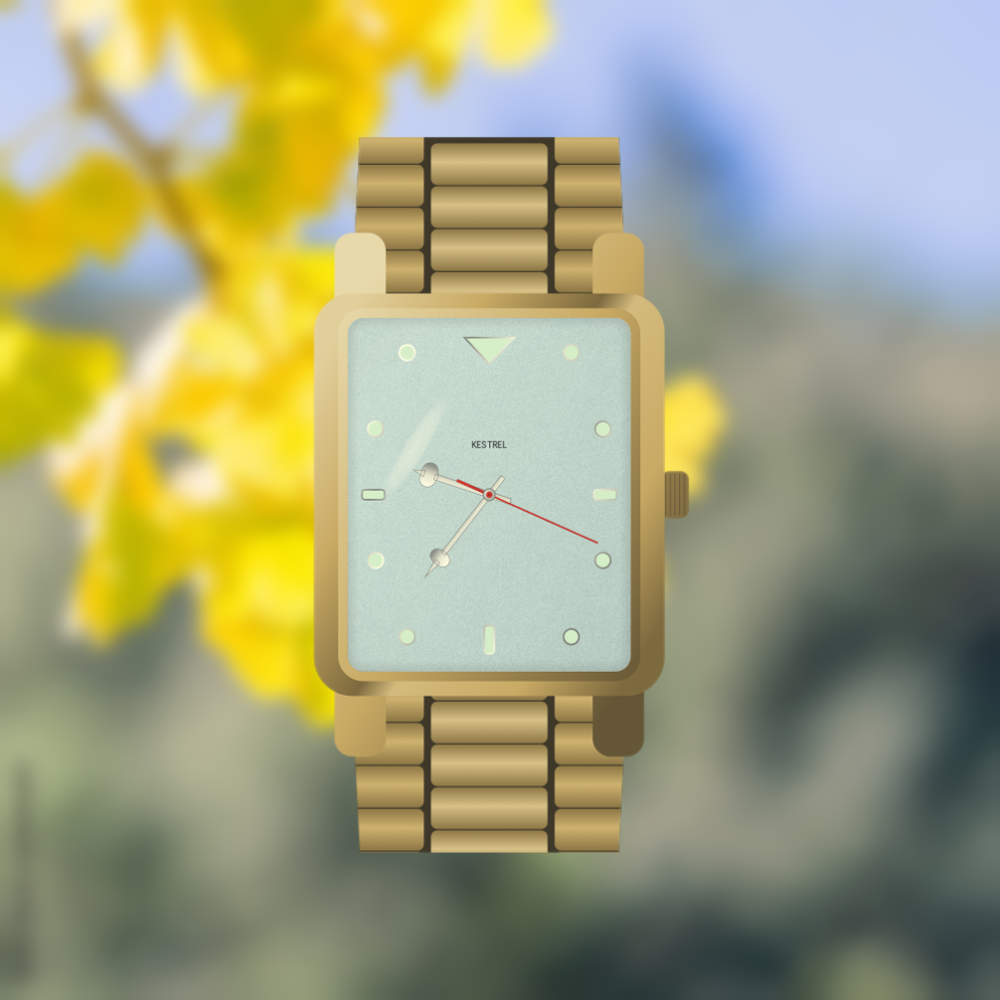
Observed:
{"hour": 9, "minute": 36, "second": 19}
